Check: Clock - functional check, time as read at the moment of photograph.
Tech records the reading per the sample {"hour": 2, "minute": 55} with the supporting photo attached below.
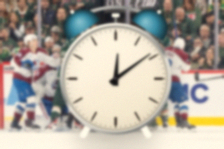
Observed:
{"hour": 12, "minute": 9}
